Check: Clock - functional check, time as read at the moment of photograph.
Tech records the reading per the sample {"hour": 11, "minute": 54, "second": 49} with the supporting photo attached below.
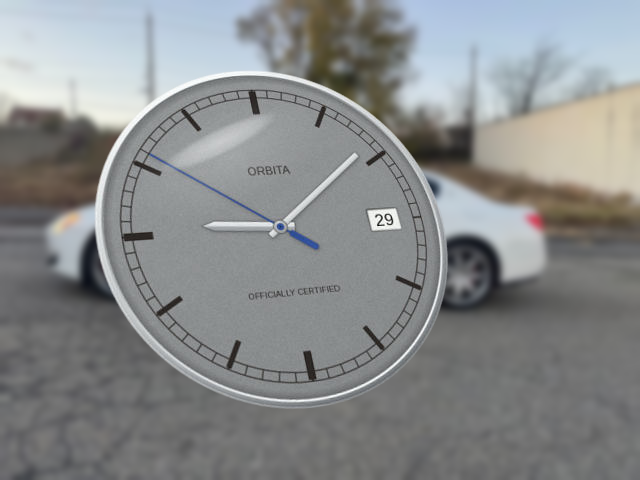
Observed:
{"hour": 9, "minute": 8, "second": 51}
